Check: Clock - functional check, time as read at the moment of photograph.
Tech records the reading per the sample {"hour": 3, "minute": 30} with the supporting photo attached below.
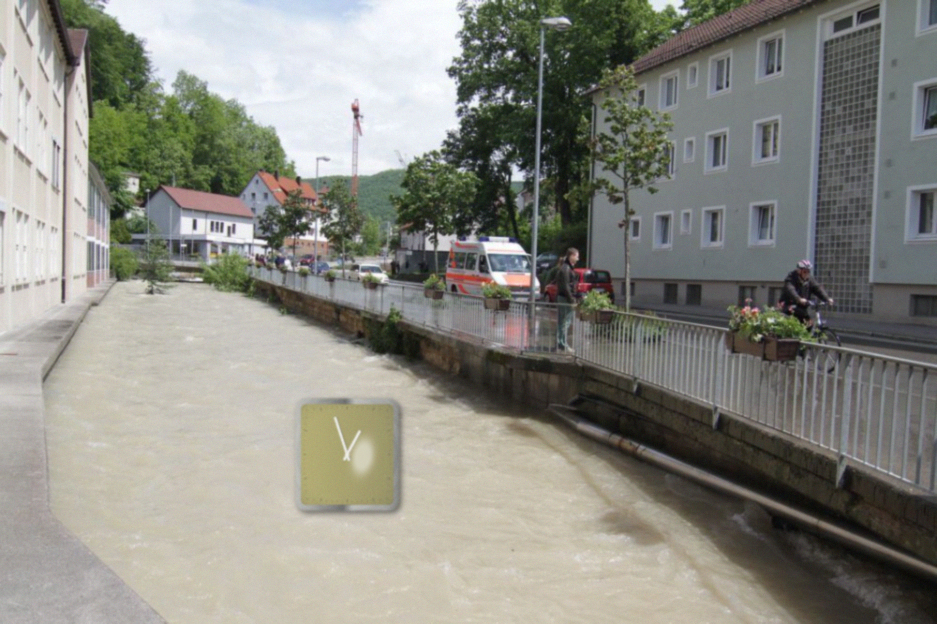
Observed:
{"hour": 12, "minute": 57}
